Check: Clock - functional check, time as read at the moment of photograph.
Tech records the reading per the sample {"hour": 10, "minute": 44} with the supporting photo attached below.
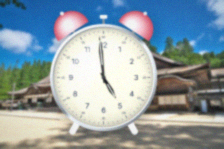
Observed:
{"hour": 4, "minute": 59}
